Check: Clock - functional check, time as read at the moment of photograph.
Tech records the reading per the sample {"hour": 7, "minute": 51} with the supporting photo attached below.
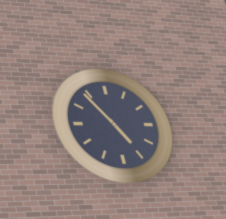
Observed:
{"hour": 4, "minute": 54}
